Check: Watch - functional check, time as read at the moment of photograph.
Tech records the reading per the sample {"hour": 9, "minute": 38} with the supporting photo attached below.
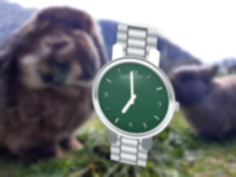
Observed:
{"hour": 6, "minute": 59}
